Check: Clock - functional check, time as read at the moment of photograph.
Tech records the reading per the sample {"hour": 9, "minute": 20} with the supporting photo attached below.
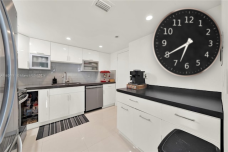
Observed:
{"hour": 6, "minute": 40}
